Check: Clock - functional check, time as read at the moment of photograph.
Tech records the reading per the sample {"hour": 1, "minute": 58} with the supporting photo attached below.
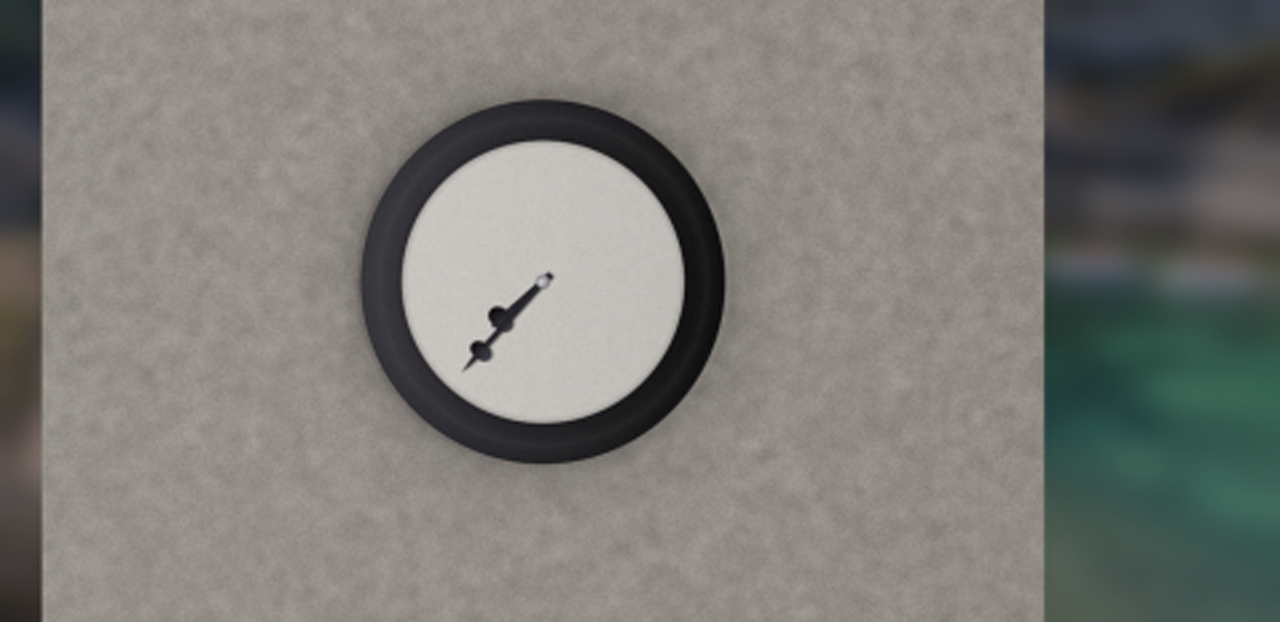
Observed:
{"hour": 7, "minute": 37}
